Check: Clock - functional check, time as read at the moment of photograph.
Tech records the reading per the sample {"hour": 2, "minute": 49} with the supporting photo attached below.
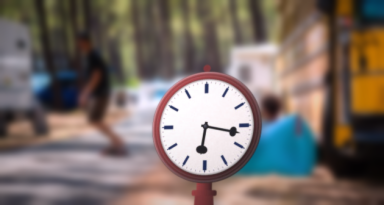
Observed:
{"hour": 6, "minute": 17}
